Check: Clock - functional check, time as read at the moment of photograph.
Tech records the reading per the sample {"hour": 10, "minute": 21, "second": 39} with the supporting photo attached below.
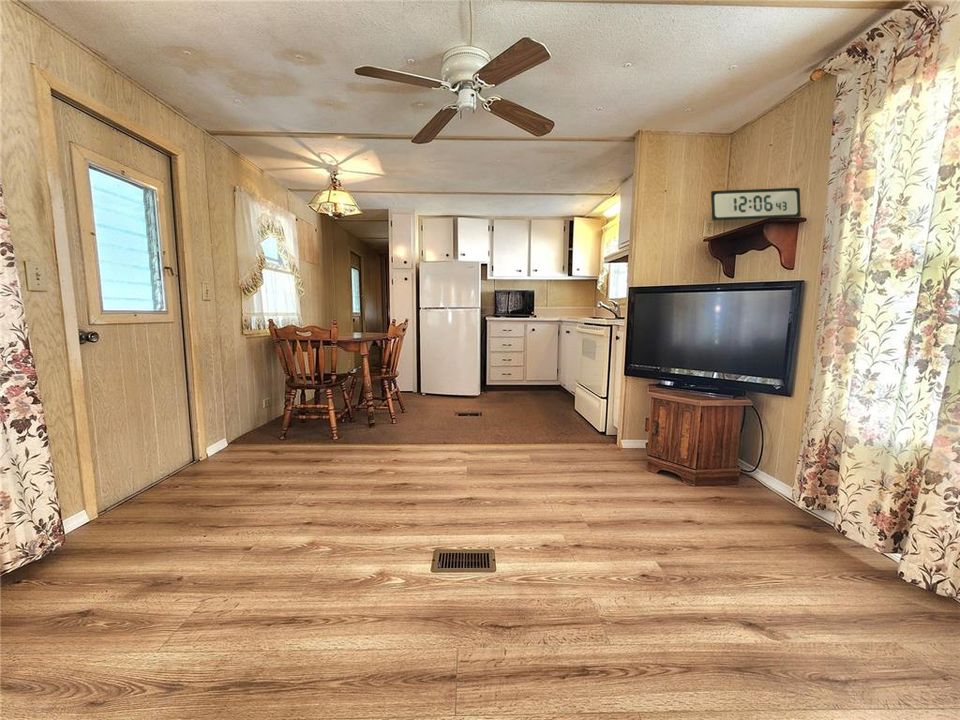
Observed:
{"hour": 12, "minute": 6, "second": 43}
